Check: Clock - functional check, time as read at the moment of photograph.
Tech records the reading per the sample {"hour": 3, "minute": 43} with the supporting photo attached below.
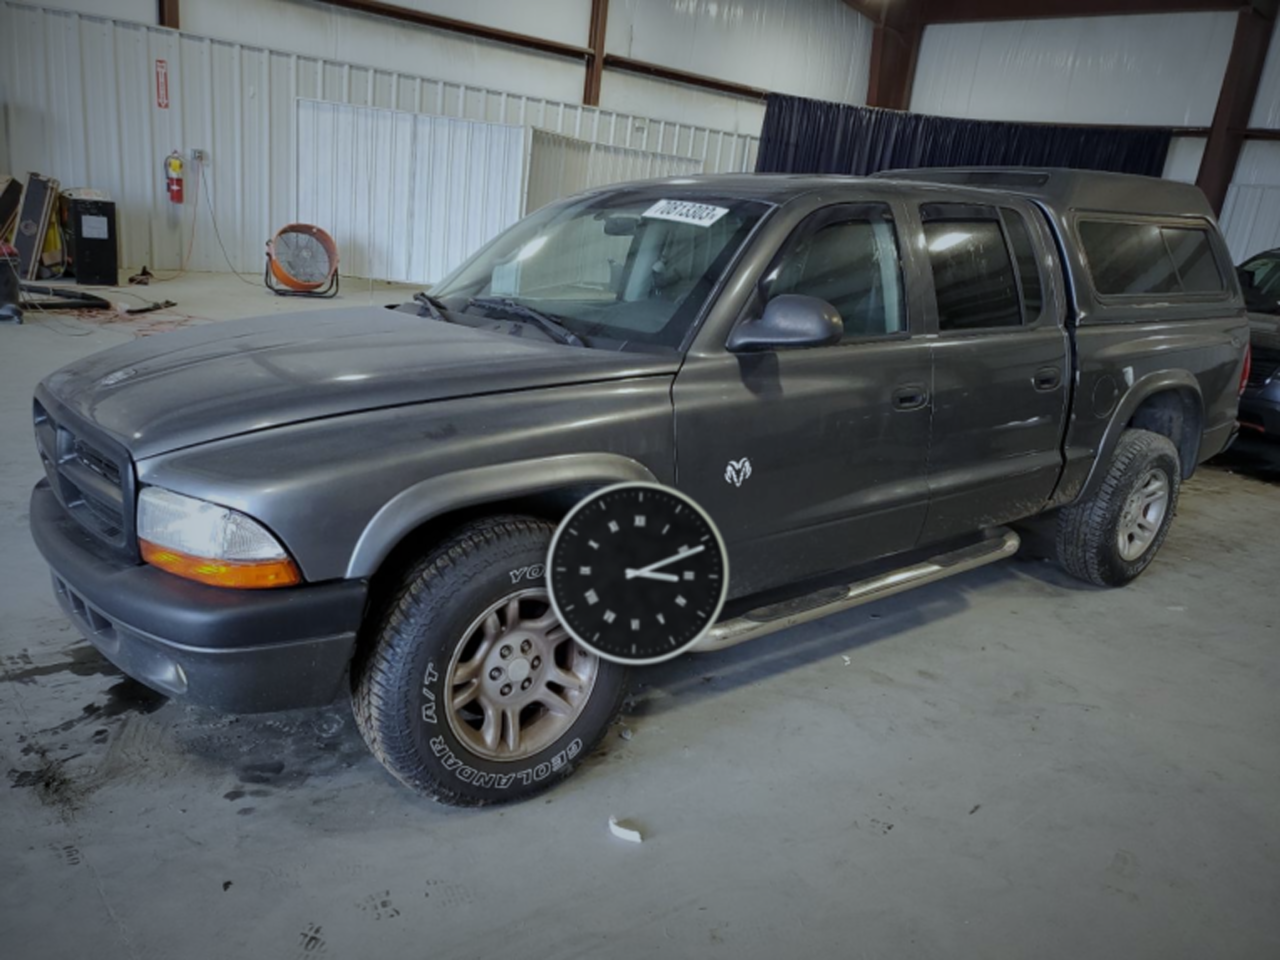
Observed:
{"hour": 3, "minute": 11}
